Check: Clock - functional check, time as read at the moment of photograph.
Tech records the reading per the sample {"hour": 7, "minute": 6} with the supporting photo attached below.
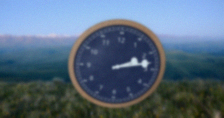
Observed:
{"hour": 2, "minute": 13}
